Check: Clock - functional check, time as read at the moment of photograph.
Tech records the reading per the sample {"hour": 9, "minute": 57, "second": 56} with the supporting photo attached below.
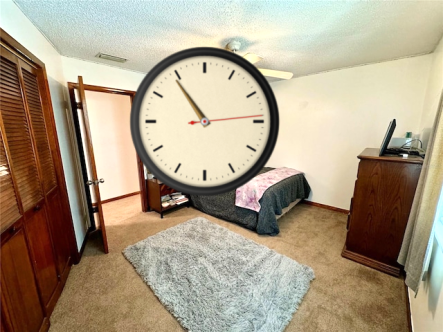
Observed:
{"hour": 10, "minute": 54, "second": 14}
